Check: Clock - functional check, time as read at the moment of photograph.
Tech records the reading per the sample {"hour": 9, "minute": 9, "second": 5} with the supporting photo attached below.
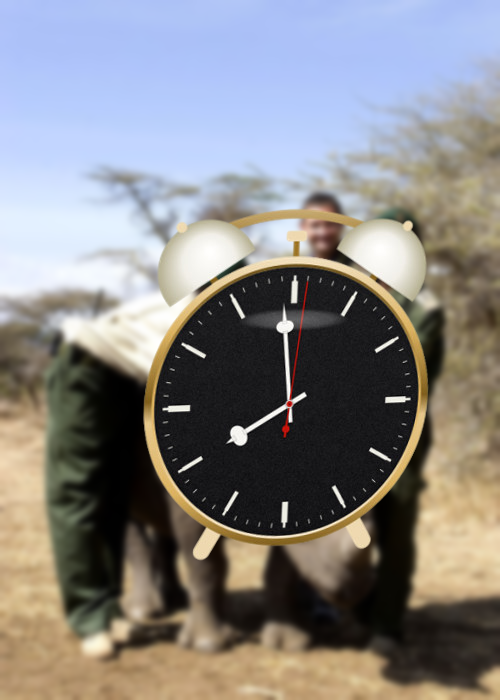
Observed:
{"hour": 7, "minute": 59, "second": 1}
